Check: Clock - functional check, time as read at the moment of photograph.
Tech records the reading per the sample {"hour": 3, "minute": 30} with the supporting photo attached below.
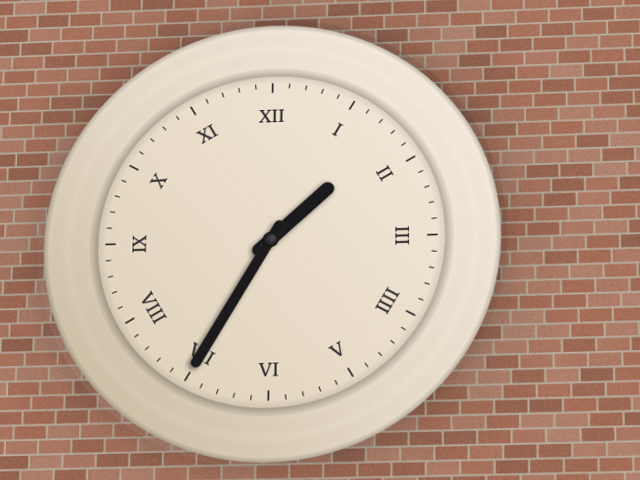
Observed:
{"hour": 1, "minute": 35}
